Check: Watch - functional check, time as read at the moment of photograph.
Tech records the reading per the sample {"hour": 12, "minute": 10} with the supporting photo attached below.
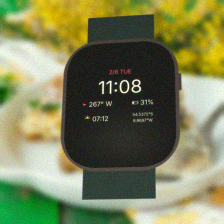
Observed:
{"hour": 11, "minute": 8}
